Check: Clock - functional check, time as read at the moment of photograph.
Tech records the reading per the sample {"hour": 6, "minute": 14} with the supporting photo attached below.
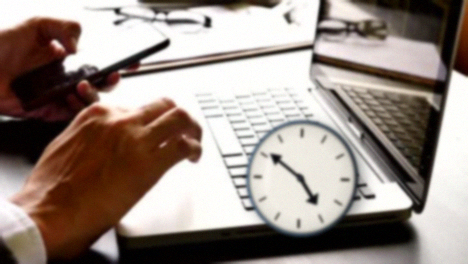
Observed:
{"hour": 4, "minute": 51}
